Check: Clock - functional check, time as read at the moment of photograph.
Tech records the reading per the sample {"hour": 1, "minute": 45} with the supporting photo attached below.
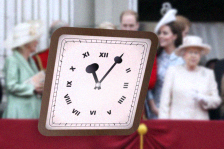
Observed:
{"hour": 11, "minute": 5}
